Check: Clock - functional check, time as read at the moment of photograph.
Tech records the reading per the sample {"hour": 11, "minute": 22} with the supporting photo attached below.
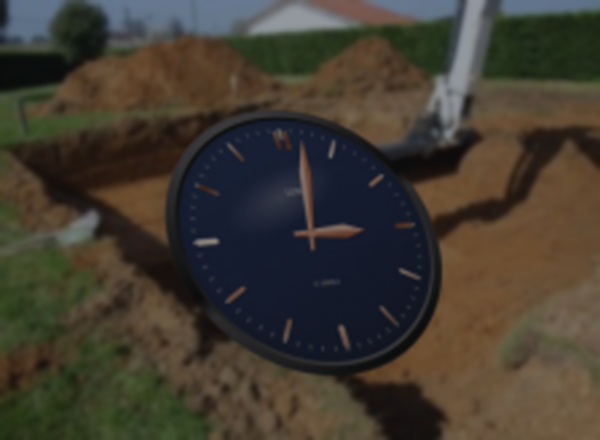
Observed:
{"hour": 3, "minute": 2}
